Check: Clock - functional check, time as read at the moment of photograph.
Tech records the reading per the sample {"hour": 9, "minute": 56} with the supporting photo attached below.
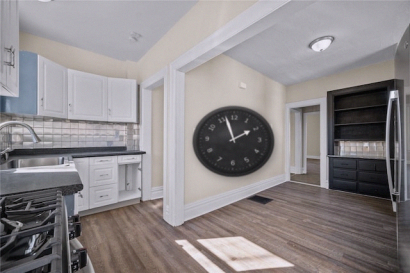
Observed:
{"hour": 1, "minute": 57}
